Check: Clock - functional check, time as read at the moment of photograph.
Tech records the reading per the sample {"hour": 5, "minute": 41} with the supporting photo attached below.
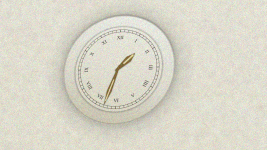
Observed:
{"hour": 1, "minute": 33}
